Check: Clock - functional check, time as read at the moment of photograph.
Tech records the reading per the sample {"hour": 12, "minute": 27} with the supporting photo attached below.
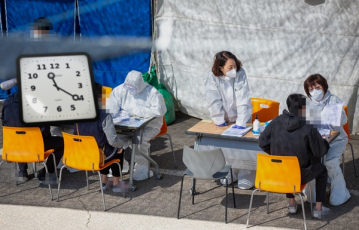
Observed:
{"hour": 11, "minute": 21}
